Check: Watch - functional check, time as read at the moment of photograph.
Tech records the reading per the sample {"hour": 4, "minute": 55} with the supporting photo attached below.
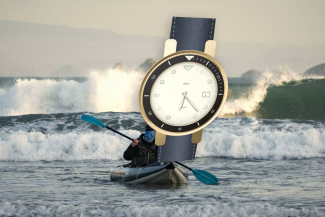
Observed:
{"hour": 6, "minute": 23}
